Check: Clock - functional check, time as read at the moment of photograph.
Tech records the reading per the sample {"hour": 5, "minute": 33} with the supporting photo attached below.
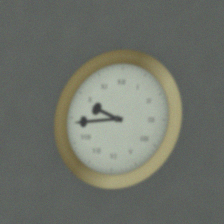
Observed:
{"hour": 9, "minute": 44}
